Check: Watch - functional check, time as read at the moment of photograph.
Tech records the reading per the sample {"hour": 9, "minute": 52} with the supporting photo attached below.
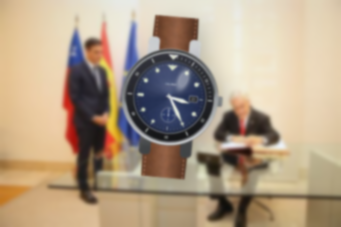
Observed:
{"hour": 3, "minute": 25}
